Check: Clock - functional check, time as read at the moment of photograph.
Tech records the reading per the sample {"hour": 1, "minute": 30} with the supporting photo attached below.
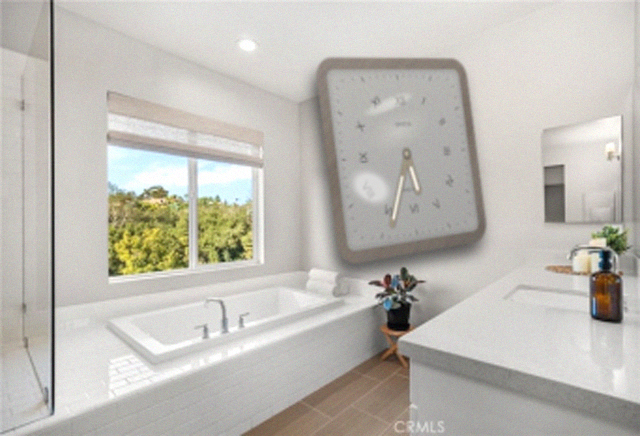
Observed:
{"hour": 5, "minute": 34}
